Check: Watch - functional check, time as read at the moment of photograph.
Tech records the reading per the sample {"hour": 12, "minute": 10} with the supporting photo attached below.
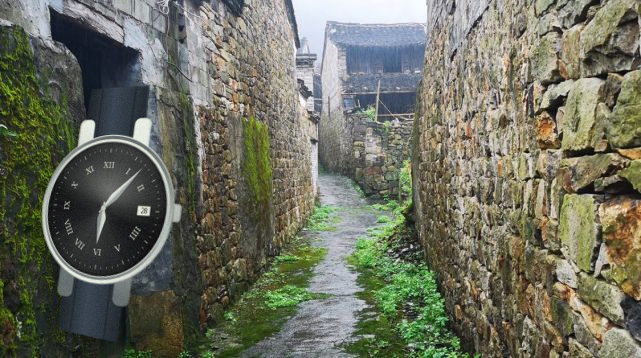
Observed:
{"hour": 6, "minute": 7}
